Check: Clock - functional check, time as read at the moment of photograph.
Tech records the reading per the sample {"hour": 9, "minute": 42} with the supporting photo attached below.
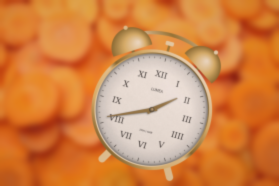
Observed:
{"hour": 1, "minute": 41}
